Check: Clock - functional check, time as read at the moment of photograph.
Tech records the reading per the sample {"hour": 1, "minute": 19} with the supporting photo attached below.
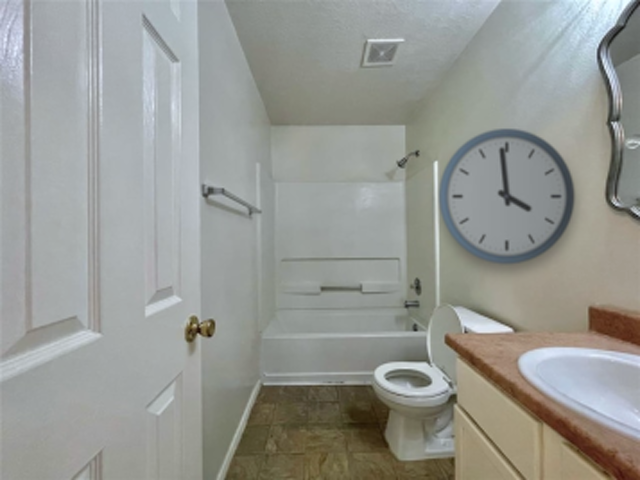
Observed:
{"hour": 3, "minute": 59}
